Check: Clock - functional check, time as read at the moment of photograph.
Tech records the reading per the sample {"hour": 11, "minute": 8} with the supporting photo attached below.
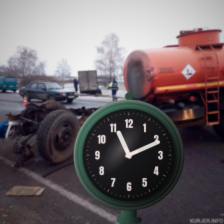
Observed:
{"hour": 11, "minute": 11}
